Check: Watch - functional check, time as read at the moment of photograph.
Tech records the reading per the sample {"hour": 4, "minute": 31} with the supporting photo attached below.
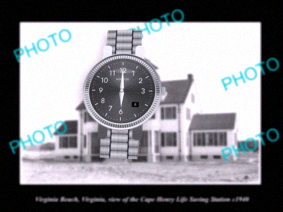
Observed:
{"hour": 6, "minute": 0}
